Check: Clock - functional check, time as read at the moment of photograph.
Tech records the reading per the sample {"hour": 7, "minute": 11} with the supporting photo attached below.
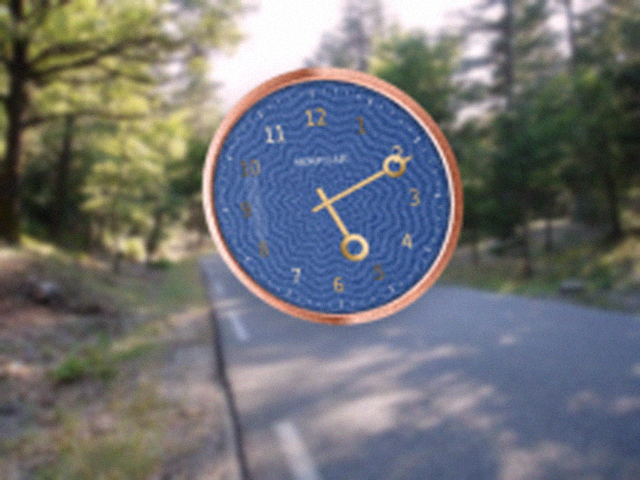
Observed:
{"hour": 5, "minute": 11}
